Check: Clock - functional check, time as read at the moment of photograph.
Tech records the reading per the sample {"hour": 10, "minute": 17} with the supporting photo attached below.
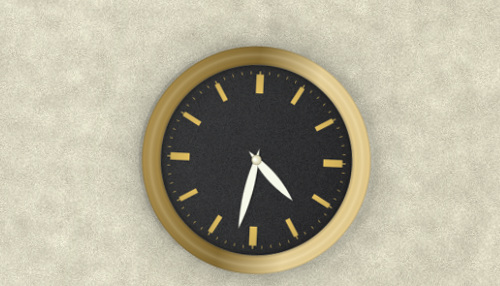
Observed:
{"hour": 4, "minute": 32}
